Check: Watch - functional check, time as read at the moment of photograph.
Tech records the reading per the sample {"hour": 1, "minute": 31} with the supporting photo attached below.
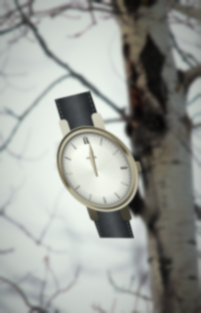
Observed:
{"hour": 12, "minute": 1}
